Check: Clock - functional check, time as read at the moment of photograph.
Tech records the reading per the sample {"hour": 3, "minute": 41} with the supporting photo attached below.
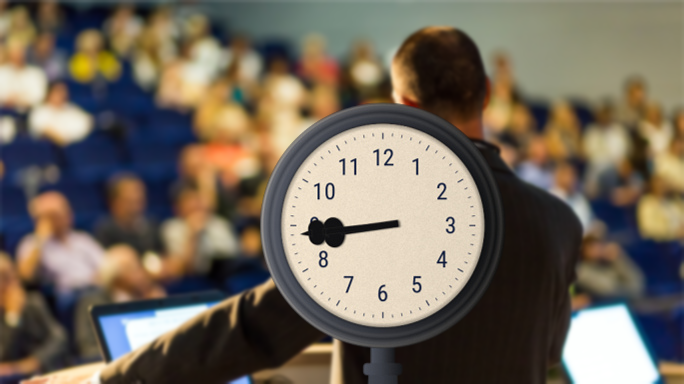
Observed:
{"hour": 8, "minute": 44}
